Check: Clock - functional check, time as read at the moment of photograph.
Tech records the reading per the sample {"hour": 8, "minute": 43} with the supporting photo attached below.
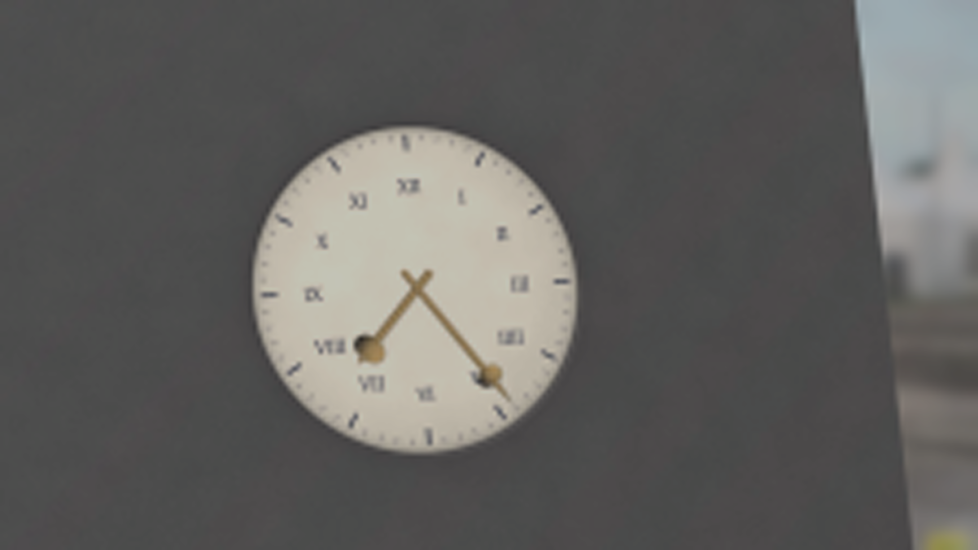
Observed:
{"hour": 7, "minute": 24}
